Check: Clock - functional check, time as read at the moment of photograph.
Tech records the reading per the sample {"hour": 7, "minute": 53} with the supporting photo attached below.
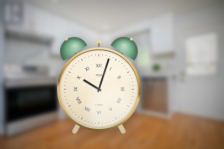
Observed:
{"hour": 10, "minute": 3}
